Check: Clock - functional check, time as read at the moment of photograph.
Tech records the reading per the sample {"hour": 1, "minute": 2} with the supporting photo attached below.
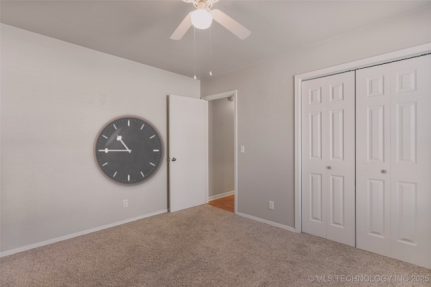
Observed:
{"hour": 10, "minute": 45}
